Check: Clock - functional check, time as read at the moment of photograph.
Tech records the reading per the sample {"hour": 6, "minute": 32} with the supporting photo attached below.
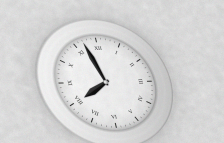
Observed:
{"hour": 7, "minute": 57}
